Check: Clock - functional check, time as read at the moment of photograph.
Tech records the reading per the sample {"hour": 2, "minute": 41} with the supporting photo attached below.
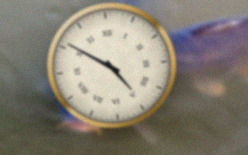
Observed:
{"hour": 4, "minute": 51}
